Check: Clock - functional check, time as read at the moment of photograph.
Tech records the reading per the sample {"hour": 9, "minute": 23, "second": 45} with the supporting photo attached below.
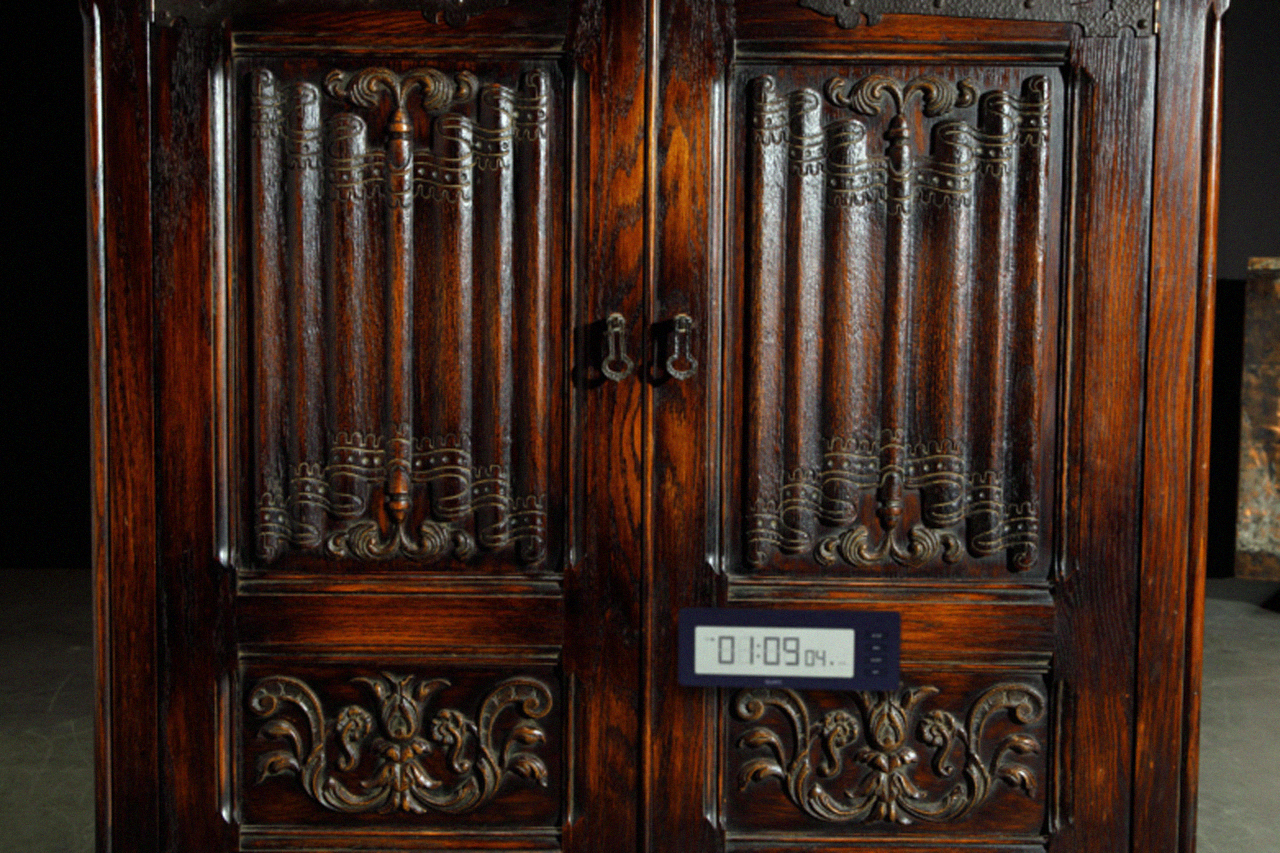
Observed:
{"hour": 1, "minute": 9, "second": 4}
